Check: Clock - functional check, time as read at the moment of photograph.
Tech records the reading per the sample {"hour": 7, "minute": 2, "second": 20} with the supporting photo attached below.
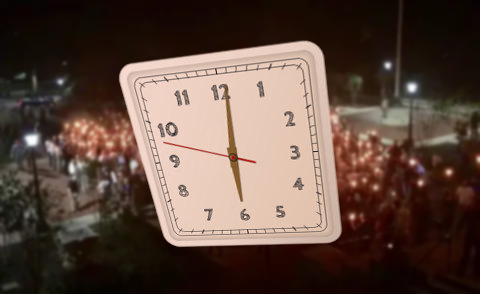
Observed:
{"hour": 6, "minute": 0, "second": 48}
